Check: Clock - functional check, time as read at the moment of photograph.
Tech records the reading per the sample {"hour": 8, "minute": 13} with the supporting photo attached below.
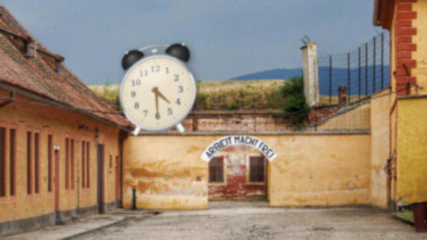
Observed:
{"hour": 4, "minute": 30}
